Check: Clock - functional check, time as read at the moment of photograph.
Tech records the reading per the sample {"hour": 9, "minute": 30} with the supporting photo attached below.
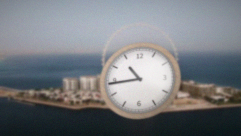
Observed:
{"hour": 10, "minute": 44}
